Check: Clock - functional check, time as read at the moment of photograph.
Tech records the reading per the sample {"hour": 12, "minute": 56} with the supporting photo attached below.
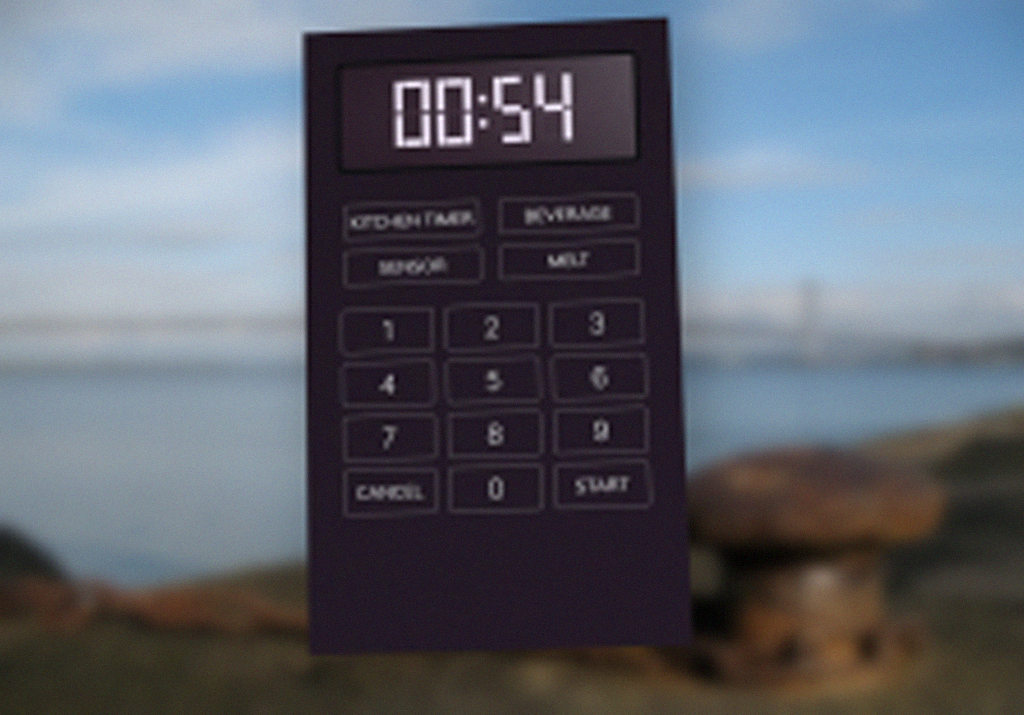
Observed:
{"hour": 0, "minute": 54}
